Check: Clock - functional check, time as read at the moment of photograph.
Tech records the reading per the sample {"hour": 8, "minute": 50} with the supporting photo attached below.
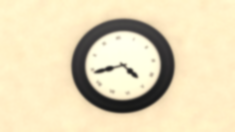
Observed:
{"hour": 4, "minute": 44}
